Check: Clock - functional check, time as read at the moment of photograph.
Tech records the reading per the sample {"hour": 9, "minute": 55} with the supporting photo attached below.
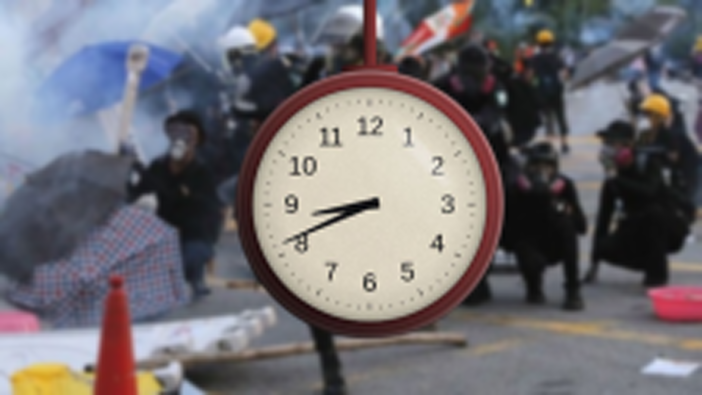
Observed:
{"hour": 8, "minute": 41}
